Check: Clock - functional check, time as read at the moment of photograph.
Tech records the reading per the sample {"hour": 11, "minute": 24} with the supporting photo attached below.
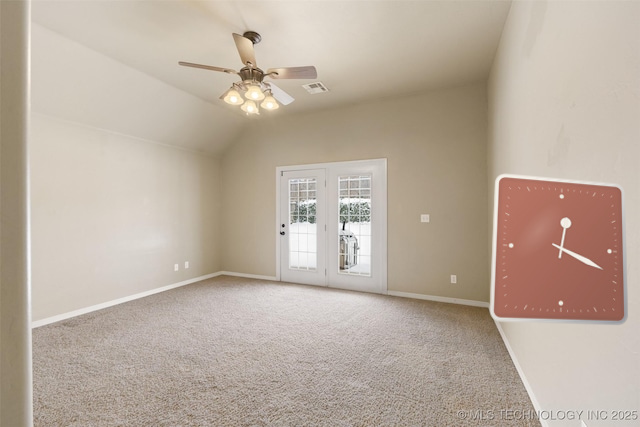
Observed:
{"hour": 12, "minute": 19}
